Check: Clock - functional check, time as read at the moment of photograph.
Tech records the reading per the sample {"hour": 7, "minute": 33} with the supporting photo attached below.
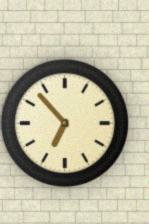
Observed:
{"hour": 6, "minute": 53}
